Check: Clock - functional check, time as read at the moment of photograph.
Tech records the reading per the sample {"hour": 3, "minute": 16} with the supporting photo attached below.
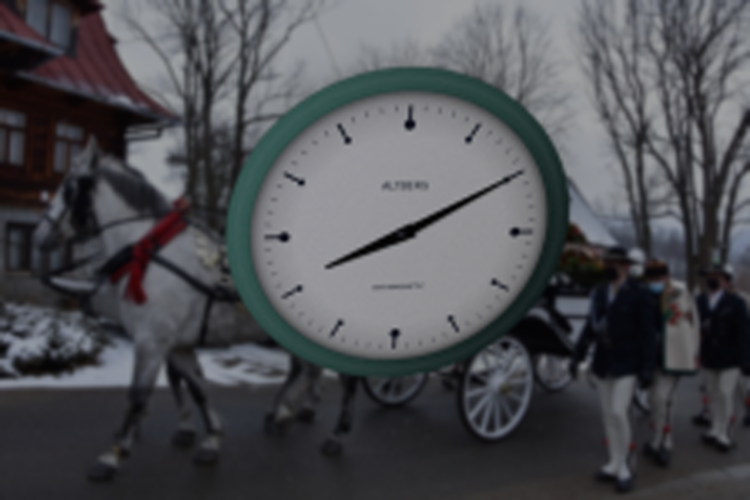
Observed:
{"hour": 8, "minute": 10}
